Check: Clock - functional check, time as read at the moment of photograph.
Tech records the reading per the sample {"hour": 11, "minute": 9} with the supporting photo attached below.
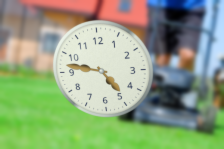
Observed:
{"hour": 4, "minute": 47}
